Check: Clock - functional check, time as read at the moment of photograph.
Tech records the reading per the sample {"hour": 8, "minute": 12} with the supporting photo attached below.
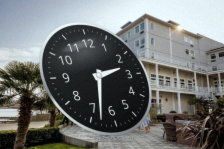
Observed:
{"hour": 2, "minute": 33}
